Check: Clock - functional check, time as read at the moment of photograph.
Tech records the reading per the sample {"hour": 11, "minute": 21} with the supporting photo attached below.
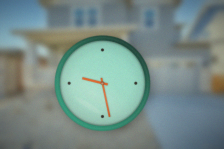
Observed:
{"hour": 9, "minute": 28}
